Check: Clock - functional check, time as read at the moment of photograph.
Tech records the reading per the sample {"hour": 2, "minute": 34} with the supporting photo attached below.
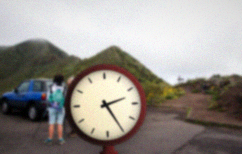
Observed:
{"hour": 2, "minute": 25}
